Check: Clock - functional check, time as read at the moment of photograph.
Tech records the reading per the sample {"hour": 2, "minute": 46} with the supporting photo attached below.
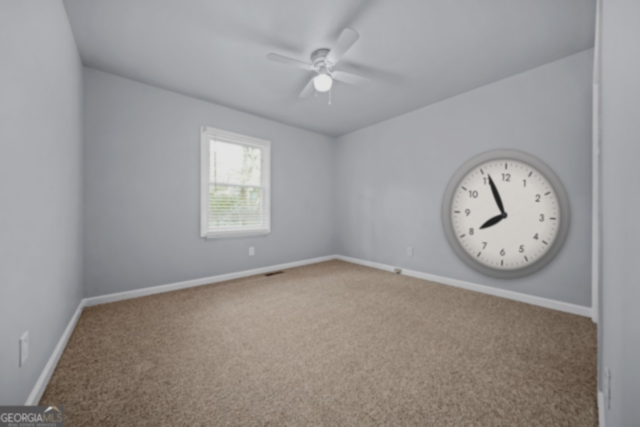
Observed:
{"hour": 7, "minute": 56}
